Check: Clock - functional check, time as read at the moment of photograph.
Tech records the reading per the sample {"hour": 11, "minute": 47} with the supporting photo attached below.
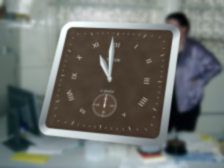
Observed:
{"hour": 10, "minute": 59}
